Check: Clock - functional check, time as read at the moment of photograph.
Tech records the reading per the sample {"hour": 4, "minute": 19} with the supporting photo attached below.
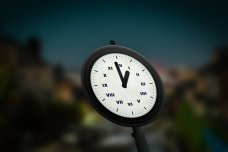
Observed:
{"hour": 12, "minute": 59}
